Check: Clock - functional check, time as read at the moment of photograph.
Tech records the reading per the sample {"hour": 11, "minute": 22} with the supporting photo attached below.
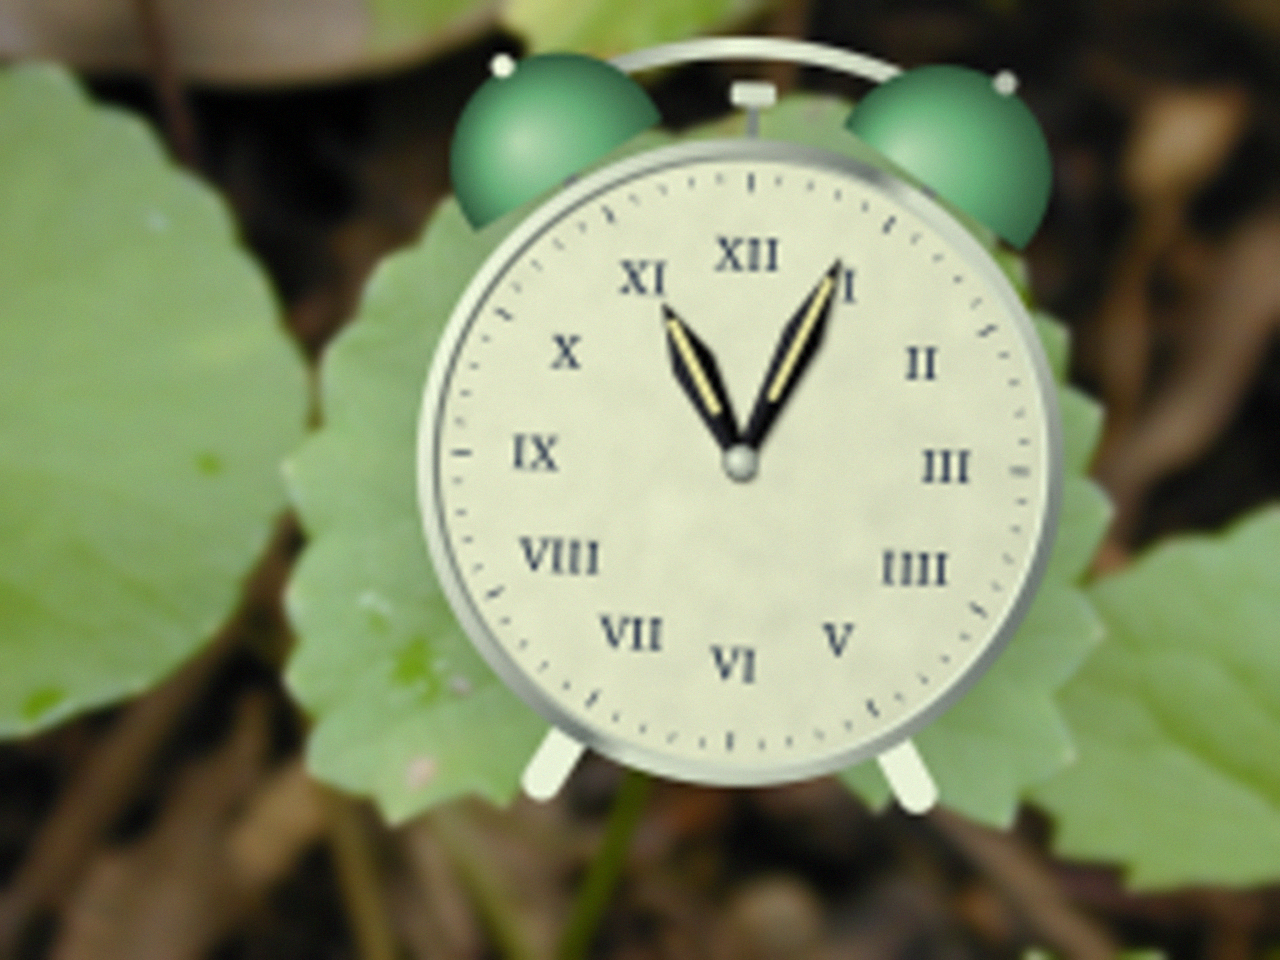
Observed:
{"hour": 11, "minute": 4}
